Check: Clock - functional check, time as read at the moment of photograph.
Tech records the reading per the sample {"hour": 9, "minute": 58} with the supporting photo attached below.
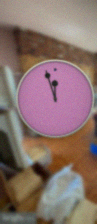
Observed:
{"hour": 11, "minute": 57}
